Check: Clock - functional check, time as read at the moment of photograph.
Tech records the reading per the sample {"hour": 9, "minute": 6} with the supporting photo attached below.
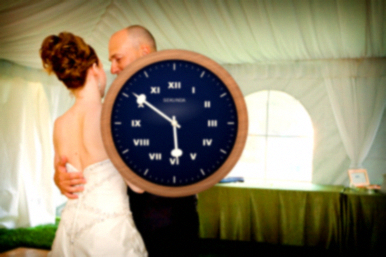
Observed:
{"hour": 5, "minute": 51}
